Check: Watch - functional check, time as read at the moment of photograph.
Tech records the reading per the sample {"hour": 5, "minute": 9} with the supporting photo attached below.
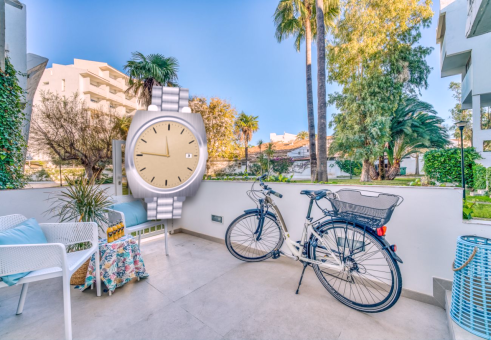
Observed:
{"hour": 11, "minute": 46}
